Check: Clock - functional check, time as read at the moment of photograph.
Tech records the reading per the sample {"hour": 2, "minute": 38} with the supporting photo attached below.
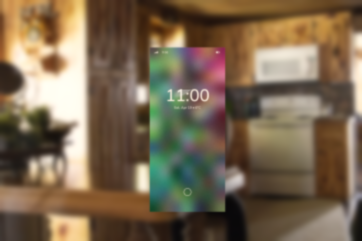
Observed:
{"hour": 11, "minute": 0}
